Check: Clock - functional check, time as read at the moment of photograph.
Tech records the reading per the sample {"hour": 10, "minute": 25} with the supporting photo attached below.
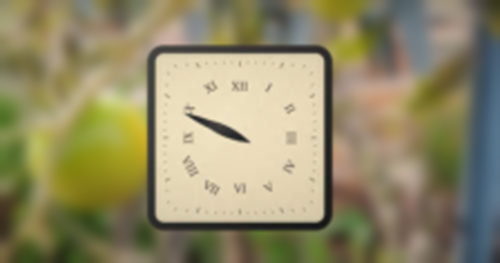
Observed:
{"hour": 9, "minute": 49}
